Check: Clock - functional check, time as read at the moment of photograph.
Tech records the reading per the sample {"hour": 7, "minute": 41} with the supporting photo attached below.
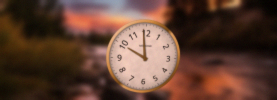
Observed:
{"hour": 9, "minute": 59}
